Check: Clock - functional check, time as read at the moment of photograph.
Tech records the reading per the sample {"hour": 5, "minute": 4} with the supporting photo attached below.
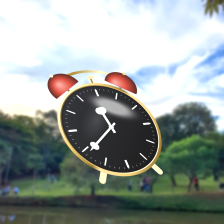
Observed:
{"hour": 11, "minute": 39}
